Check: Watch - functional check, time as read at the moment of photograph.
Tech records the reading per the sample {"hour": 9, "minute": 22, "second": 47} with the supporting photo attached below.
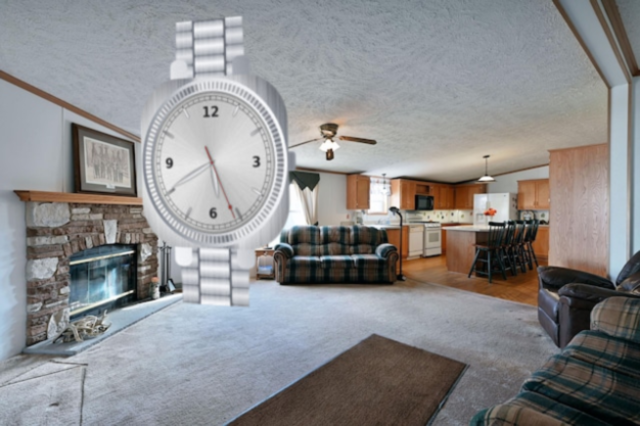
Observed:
{"hour": 5, "minute": 40, "second": 26}
